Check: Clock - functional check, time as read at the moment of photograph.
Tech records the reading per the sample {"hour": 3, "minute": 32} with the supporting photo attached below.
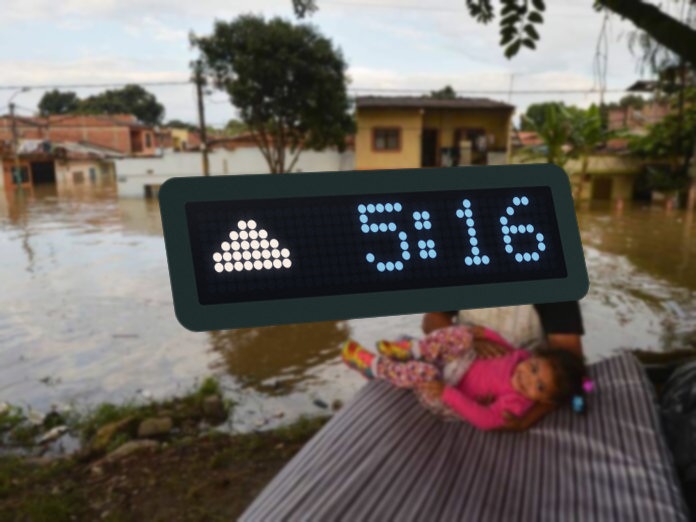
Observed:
{"hour": 5, "minute": 16}
